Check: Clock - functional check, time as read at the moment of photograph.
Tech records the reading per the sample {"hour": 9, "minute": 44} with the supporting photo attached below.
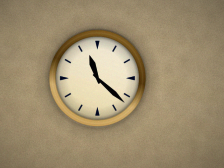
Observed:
{"hour": 11, "minute": 22}
